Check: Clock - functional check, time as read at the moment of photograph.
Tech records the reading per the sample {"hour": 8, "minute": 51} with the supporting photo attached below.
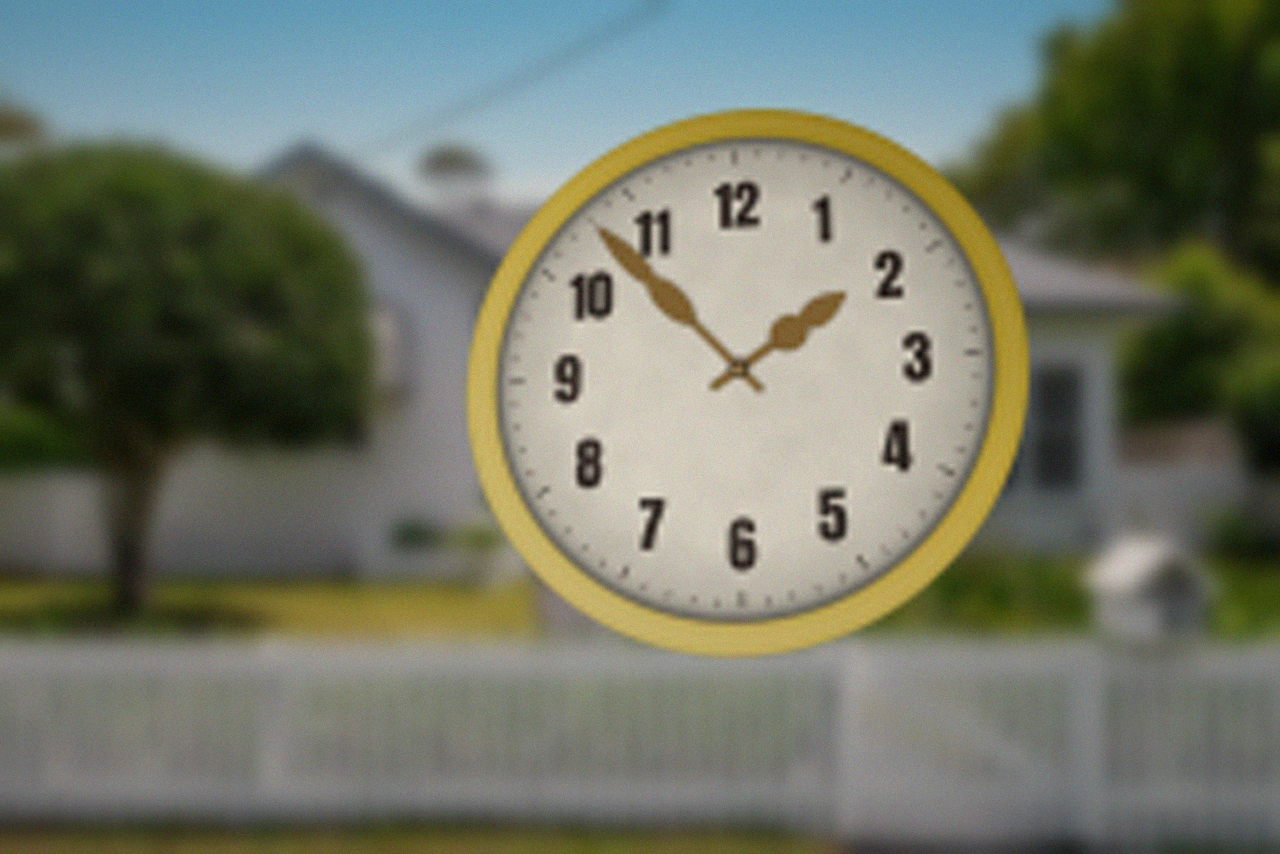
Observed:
{"hour": 1, "minute": 53}
